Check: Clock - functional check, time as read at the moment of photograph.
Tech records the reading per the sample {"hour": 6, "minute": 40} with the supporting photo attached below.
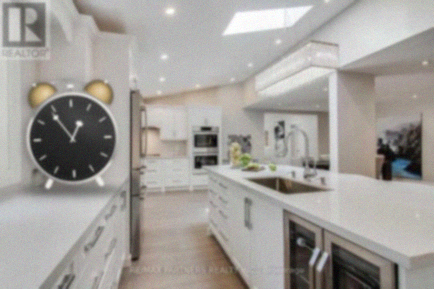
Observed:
{"hour": 12, "minute": 54}
